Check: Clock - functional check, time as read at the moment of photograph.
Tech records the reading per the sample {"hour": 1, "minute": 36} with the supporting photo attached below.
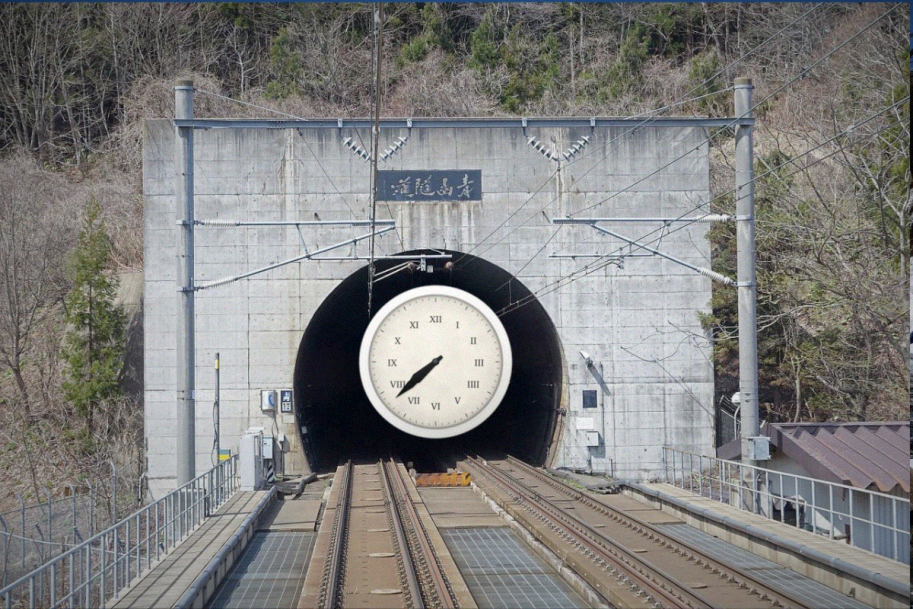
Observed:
{"hour": 7, "minute": 38}
